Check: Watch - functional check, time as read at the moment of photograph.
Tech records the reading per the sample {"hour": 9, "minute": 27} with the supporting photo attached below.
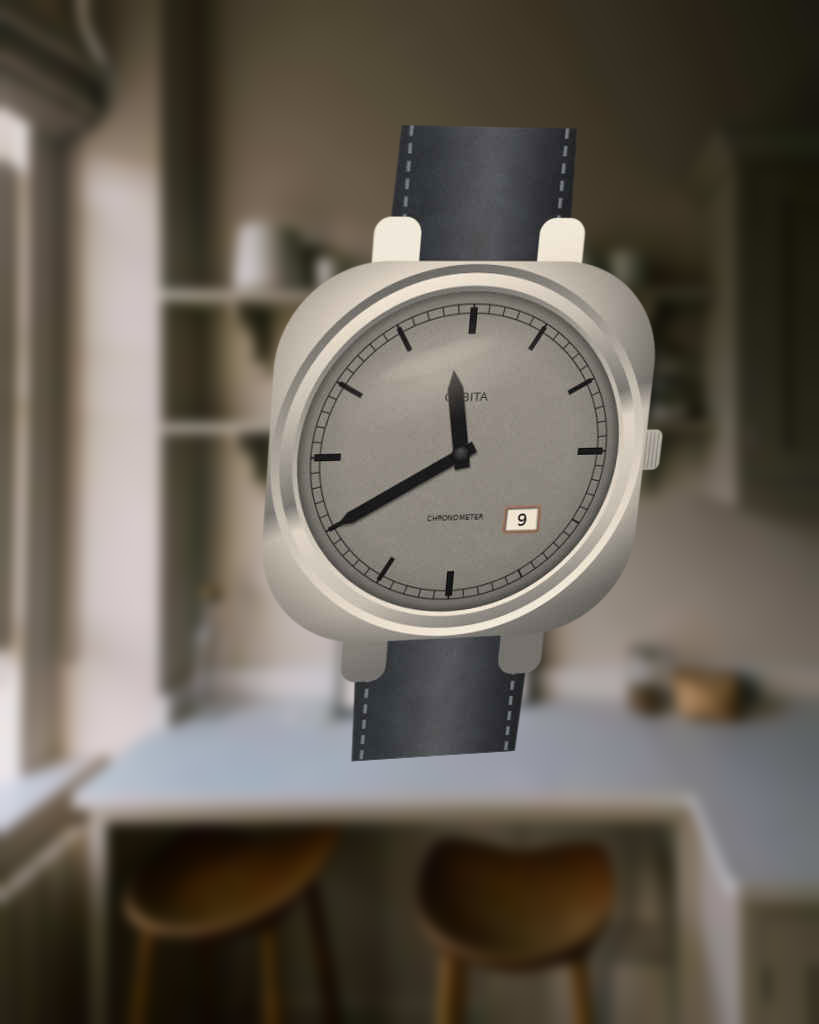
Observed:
{"hour": 11, "minute": 40}
